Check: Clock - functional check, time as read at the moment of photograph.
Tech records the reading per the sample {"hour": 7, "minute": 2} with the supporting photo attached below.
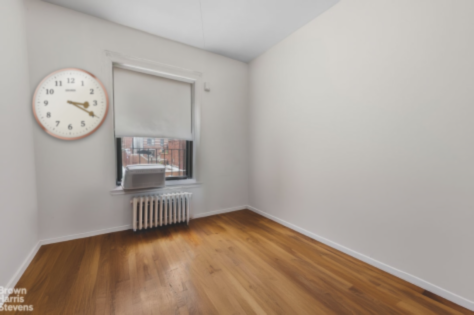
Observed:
{"hour": 3, "minute": 20}
